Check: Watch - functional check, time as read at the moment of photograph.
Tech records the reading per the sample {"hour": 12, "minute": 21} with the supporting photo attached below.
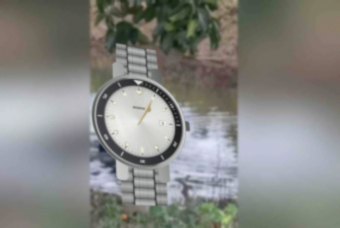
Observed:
{"hour": 1, "minute": 5}
